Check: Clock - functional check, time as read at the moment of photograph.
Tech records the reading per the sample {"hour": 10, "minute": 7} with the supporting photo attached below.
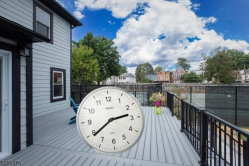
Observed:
{"hour": 2, "minute": 39}
